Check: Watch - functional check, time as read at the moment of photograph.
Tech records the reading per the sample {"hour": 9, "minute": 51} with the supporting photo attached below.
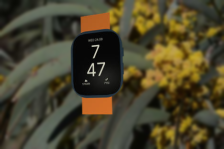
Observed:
{"hour": 7, "minute": 47}
